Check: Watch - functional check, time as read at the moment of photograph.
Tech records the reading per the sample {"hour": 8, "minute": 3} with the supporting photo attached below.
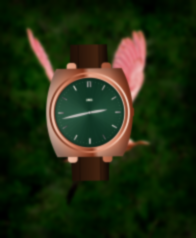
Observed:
{"hour": 2, "minute": 43}
